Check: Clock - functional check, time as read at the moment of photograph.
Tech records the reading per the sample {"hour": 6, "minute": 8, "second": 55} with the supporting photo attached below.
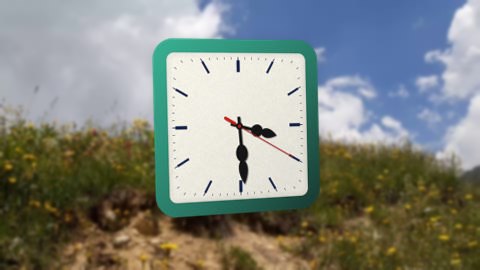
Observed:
{"hour": 3, "minute": 29, "second": 20}
